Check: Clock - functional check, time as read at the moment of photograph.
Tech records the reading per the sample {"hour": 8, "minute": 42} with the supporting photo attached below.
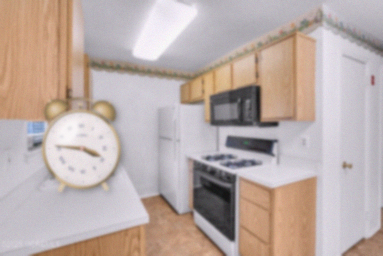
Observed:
{"hour": 3, "minute": 46}
